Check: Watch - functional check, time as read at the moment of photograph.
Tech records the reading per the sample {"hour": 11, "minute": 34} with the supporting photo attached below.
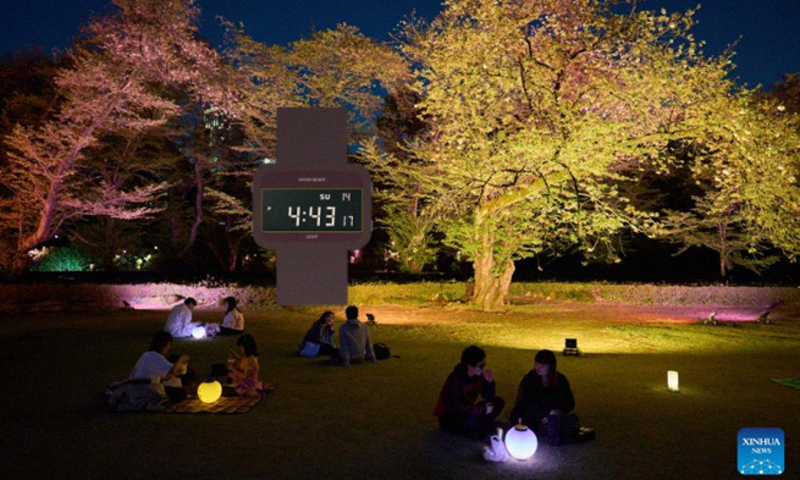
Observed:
{"hour": 4, "minute": 43}
